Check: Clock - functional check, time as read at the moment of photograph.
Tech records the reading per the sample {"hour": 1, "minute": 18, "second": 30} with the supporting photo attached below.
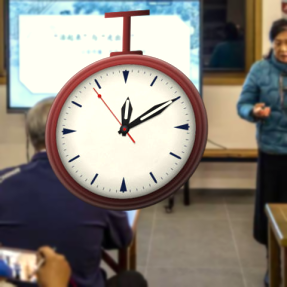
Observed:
{"hour": 12, "minute": 9, "second": 54}
